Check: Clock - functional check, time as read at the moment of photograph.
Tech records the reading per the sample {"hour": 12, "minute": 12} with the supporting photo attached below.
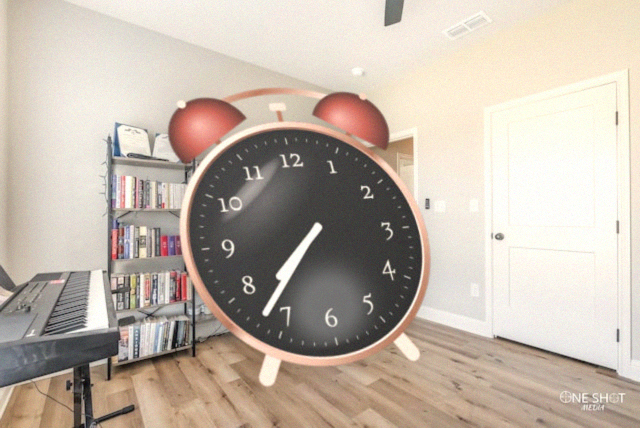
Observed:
{"hour": 7, "minute": 37}
